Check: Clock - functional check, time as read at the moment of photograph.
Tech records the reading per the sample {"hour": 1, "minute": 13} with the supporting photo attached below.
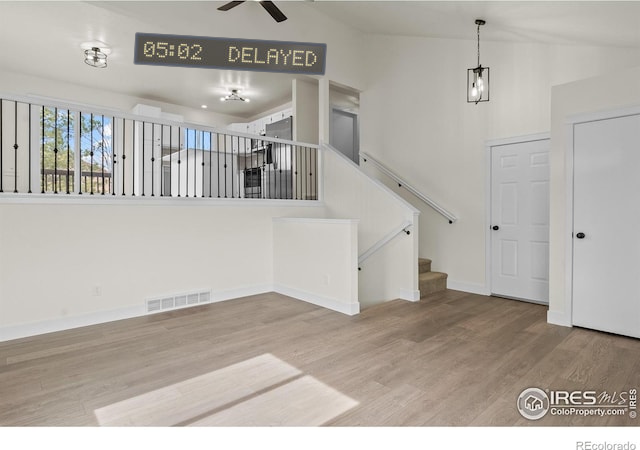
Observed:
{"hour": 5, "minute": 2}
